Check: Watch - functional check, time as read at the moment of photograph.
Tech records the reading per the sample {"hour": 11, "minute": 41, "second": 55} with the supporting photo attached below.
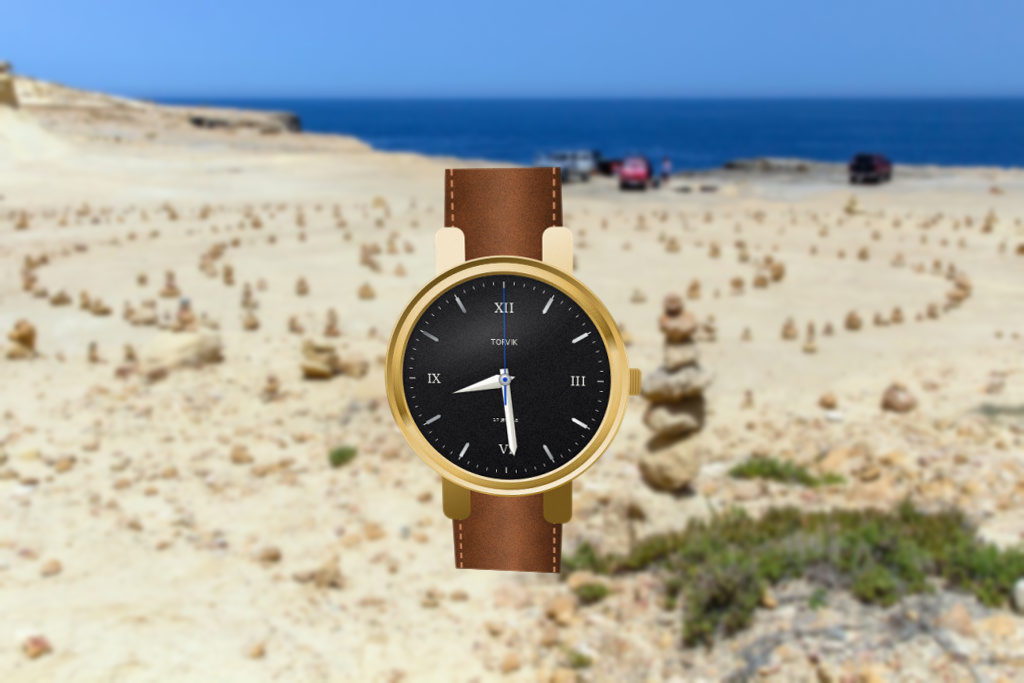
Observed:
{"hour": 8, "minute": 29, "second": 0}
